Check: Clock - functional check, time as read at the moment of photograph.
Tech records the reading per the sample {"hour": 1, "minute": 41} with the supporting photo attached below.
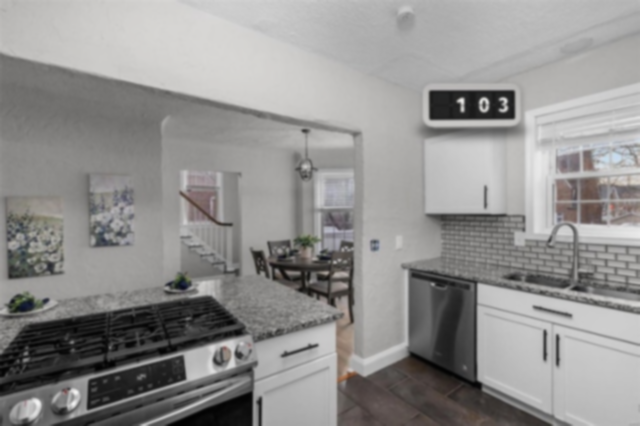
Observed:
{"hour": 1, "minute": 3}
